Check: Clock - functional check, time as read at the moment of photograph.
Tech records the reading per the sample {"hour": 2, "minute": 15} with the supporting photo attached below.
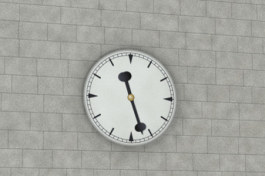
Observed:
{"hour": 11, "minute": 27}
